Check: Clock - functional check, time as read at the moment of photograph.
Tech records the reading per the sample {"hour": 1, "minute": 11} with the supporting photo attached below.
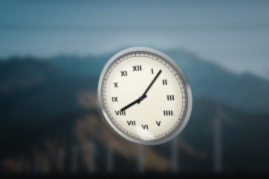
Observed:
{"hour": 8, "minute": 7}
